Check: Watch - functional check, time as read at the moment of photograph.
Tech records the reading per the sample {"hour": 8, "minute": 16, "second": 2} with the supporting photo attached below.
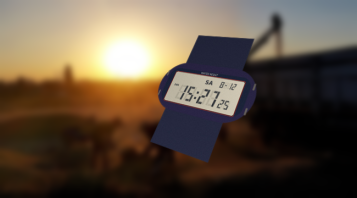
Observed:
{"hour": 15, "minute": 27, "second": 25}
